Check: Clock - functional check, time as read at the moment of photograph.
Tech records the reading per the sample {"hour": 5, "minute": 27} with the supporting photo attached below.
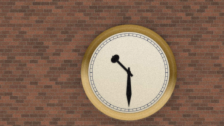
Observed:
{"hour": 10, "minute": 30}
